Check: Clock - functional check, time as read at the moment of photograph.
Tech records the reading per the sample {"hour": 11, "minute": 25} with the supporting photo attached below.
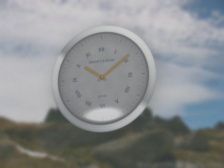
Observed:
{"hour": 10, "minute": 9}
